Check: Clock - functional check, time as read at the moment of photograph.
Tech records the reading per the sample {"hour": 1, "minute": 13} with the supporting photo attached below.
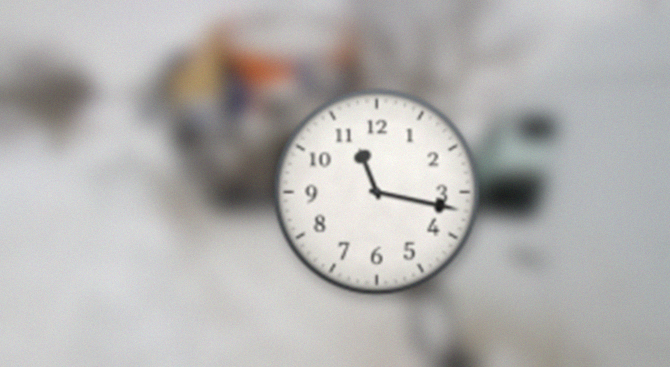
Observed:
{"hour": 11, "minute": 17}
